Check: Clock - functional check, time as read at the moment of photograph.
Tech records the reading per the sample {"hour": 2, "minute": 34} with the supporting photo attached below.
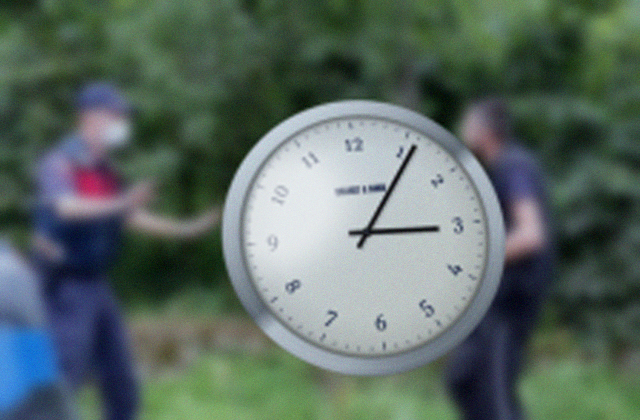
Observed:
{"hour": 3, "minute": 6}
